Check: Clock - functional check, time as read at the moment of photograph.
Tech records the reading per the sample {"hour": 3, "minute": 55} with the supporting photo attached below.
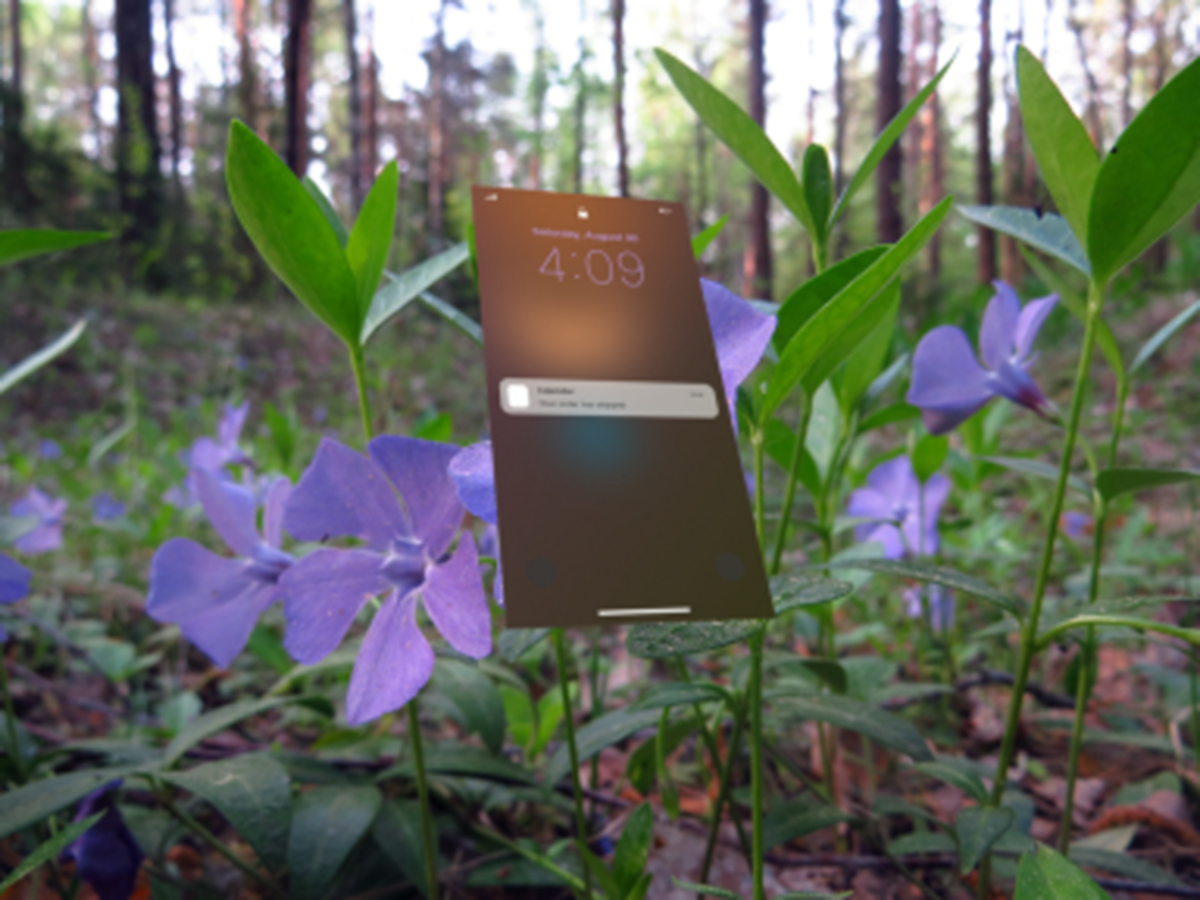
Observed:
{"hour": 4, "minute": 9}
